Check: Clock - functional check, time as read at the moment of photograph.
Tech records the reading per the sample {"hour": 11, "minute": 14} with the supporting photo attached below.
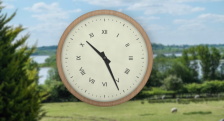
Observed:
{"hour": 10, "minute": 26}
